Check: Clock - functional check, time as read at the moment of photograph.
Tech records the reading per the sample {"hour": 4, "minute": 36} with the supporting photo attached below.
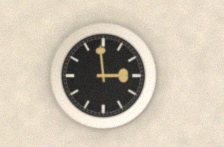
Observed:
{"hour": 2, "minute": 59}
